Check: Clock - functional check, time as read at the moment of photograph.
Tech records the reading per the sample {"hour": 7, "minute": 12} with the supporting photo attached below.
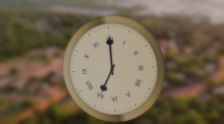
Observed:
{"hour": 7, "minute": 0}
